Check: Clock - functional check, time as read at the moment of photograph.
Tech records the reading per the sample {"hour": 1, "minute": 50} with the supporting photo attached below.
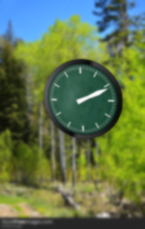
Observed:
{"hour": 2, "minute": 11}
